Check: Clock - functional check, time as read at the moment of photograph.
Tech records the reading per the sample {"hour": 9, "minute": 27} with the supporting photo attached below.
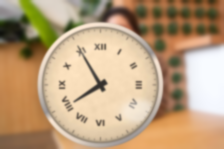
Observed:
{"hour": 7, "minute": 55}
